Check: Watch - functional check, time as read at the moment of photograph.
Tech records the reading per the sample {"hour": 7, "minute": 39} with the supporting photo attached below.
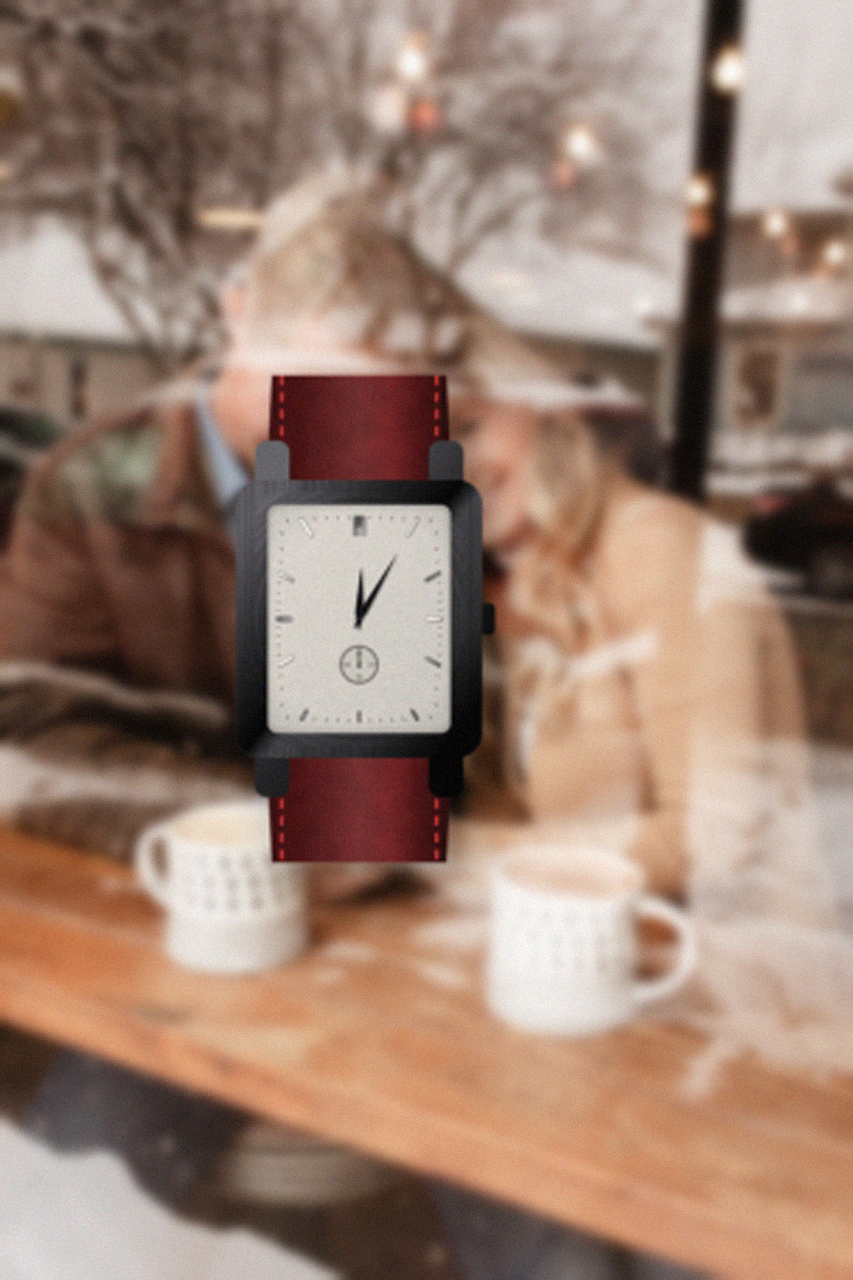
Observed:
{"hour": 12, "minute": 5}
